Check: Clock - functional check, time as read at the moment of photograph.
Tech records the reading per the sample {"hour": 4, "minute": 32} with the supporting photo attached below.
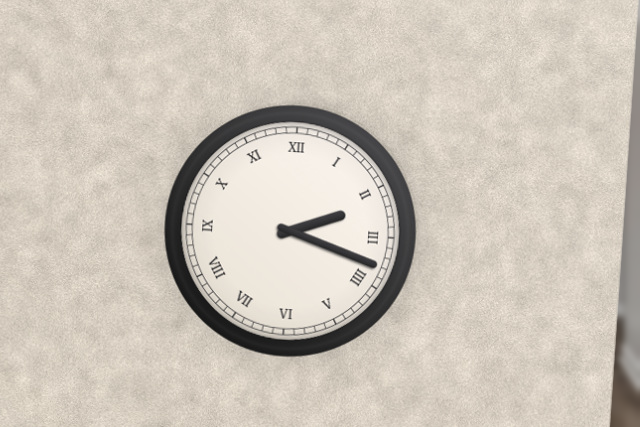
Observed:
{"hour": 2, "minute": 18}
